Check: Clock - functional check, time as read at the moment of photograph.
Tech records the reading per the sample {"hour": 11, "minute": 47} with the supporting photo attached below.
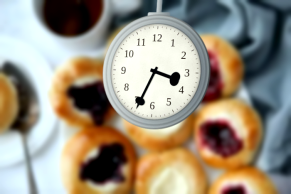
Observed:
{"hour": 3, "minute": 34}
